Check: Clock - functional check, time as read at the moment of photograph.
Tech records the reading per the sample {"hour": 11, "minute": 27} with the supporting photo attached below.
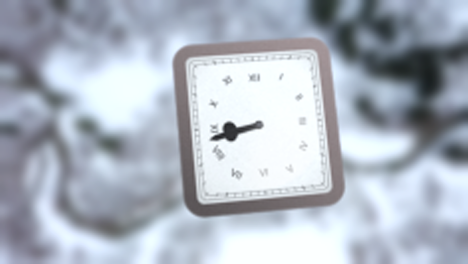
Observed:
{"hour": 8, "minute": 43}
